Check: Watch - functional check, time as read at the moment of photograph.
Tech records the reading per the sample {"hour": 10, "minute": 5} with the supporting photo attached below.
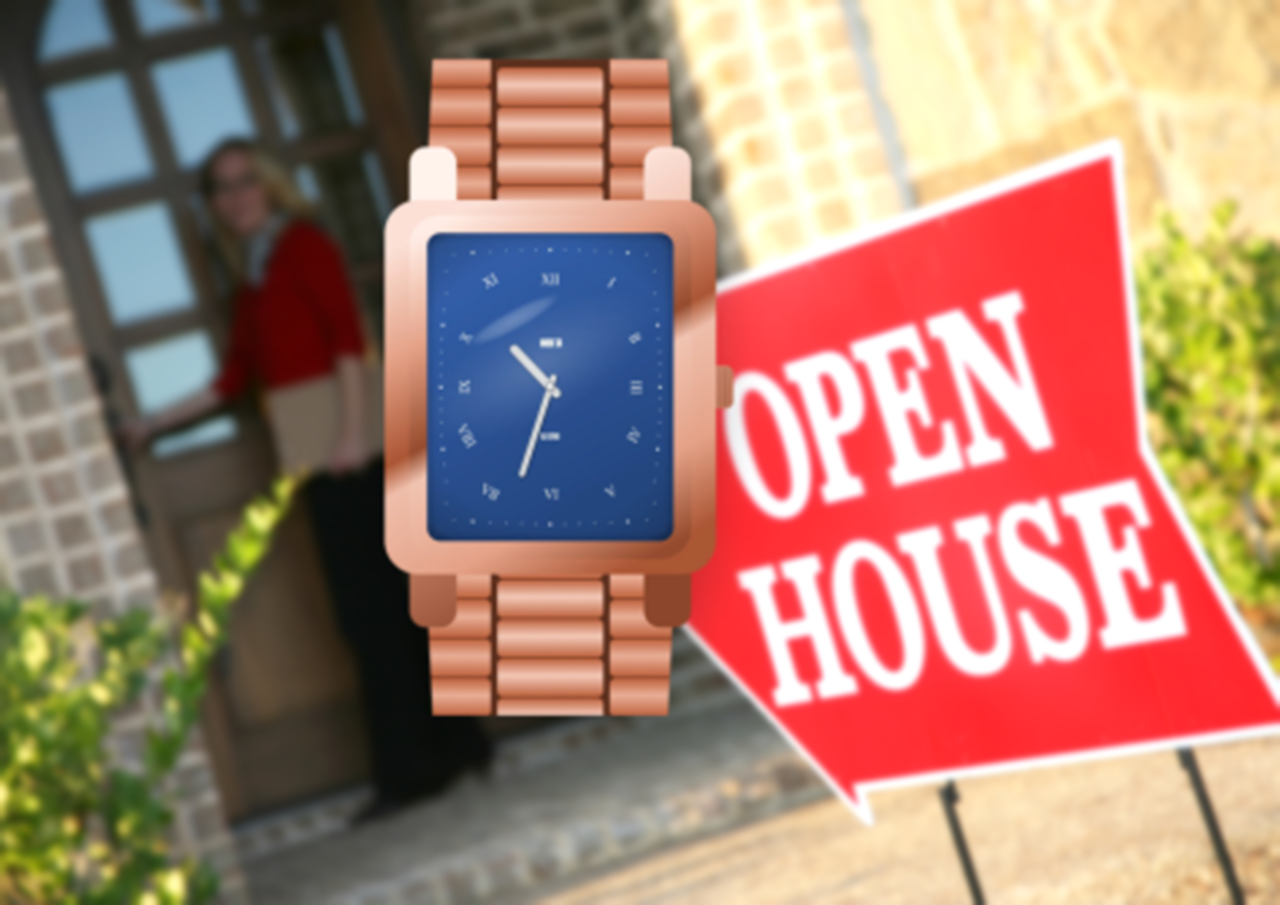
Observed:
{"hour": 10, "minute": 33}
